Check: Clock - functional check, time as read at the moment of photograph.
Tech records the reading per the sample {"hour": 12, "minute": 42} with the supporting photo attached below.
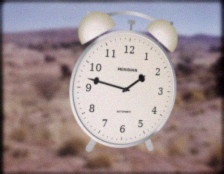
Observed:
{"hour": 1, "minute": 47}
